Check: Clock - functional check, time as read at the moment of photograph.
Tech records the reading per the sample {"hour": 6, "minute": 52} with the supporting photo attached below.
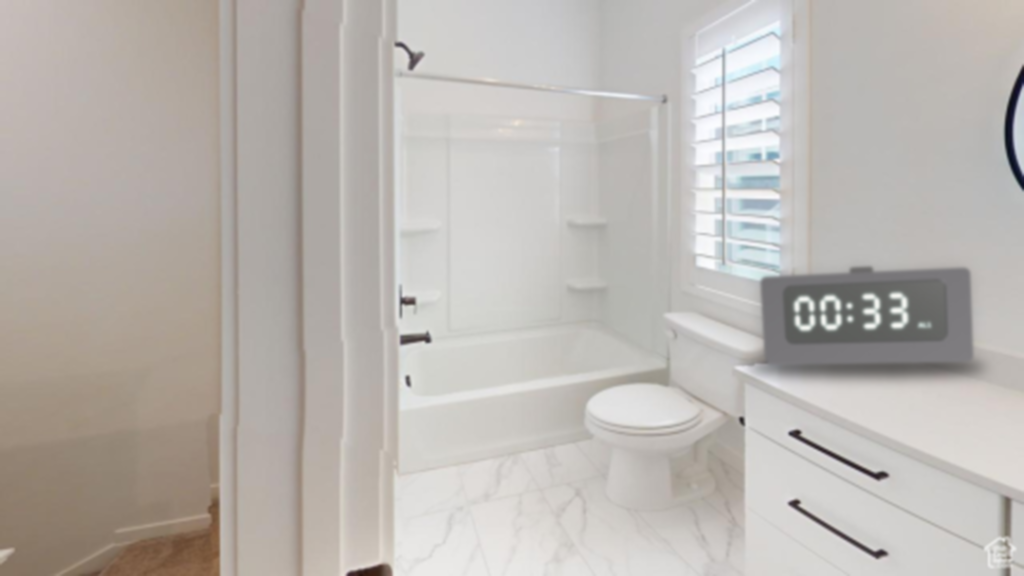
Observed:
{"hour": 0, "minute": 33}
